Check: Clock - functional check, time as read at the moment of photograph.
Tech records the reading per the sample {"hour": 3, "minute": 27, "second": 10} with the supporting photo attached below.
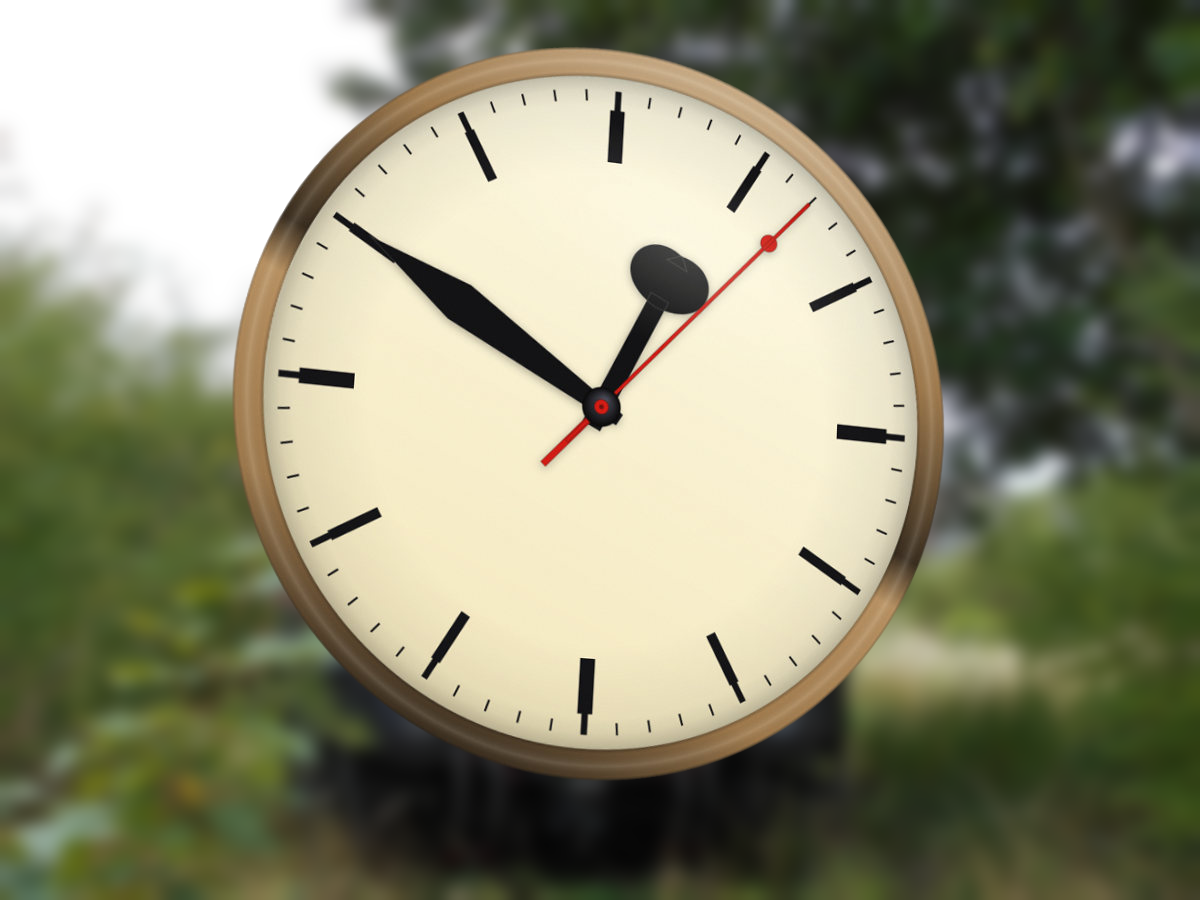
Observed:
{"hour": 12, "minute": 50, "second": 7}
